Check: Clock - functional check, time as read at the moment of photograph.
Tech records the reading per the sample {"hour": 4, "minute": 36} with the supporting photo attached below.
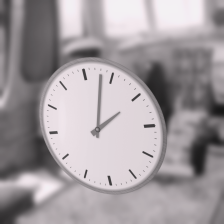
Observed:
{"hour": 2, "minute": 3}
